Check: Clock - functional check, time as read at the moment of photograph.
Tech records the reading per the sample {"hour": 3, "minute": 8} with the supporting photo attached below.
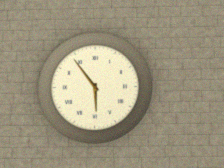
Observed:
{"hour": 5, "minute": 54}
